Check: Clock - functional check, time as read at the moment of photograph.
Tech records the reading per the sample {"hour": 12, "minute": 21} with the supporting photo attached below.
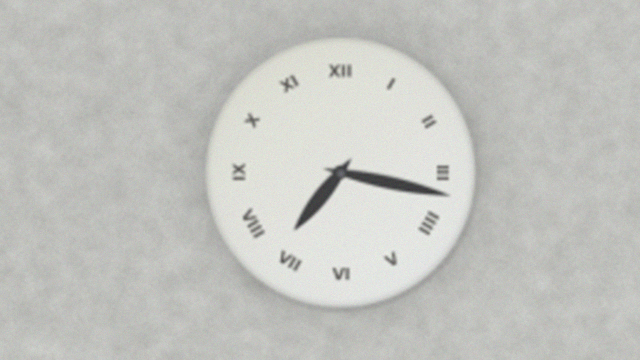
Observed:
{"hour": 7, "minute": 17}
